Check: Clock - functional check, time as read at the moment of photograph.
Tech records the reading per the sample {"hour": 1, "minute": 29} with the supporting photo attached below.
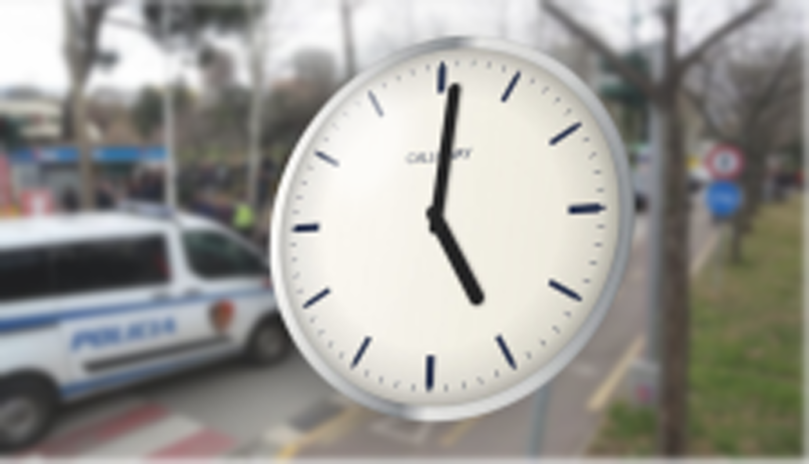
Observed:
{"hour": 5, "minute": 1}
